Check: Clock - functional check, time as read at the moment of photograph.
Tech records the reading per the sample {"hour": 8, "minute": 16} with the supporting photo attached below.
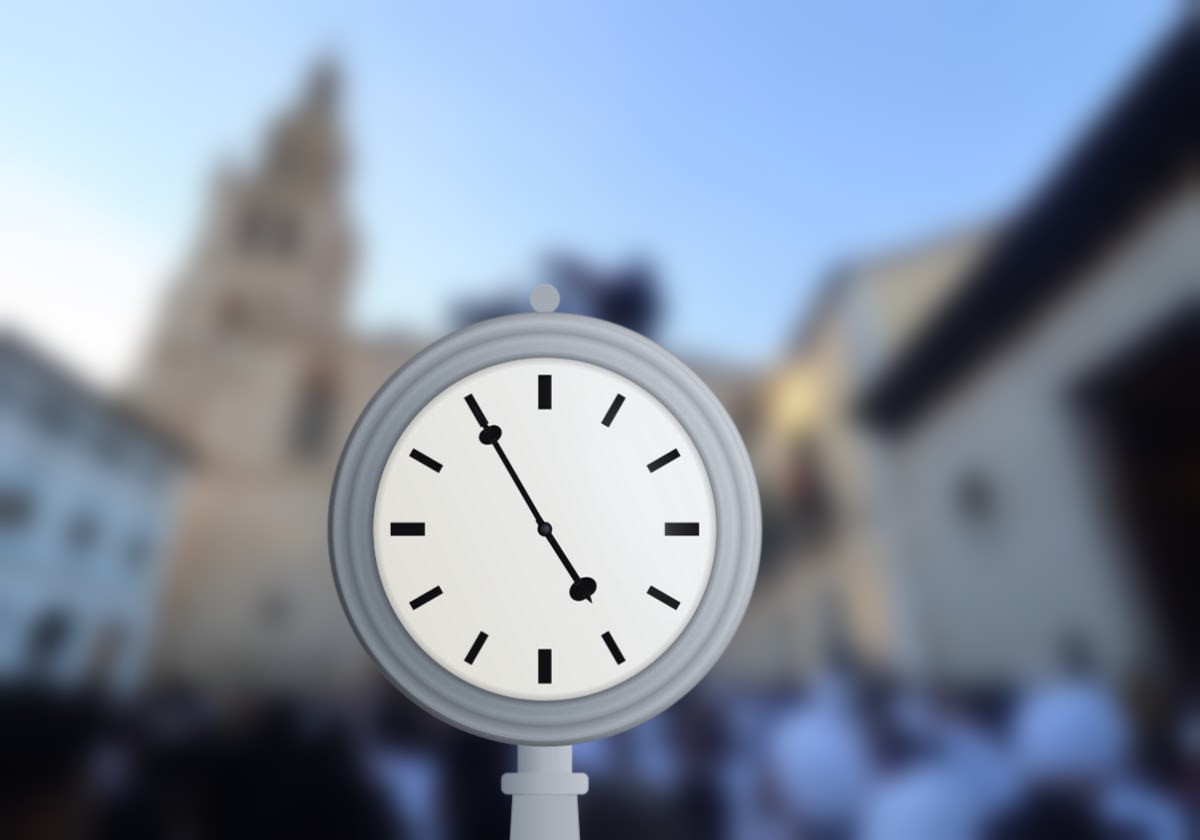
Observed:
{"hour": 4, "minute": 55}
